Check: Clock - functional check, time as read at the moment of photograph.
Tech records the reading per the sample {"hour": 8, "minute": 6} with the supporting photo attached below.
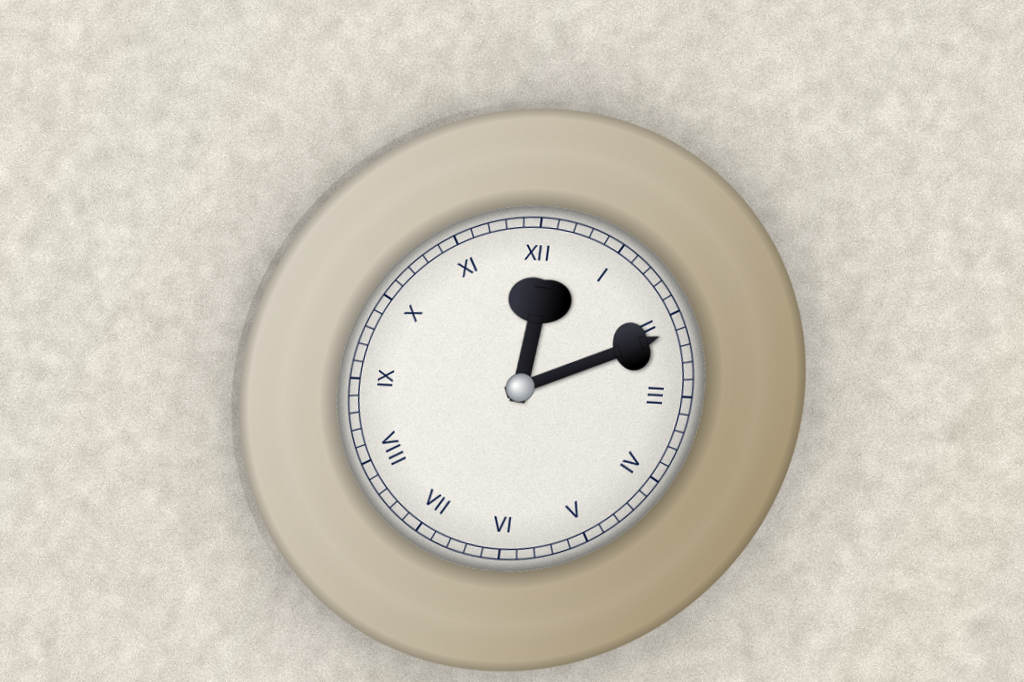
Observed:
{"hour": 12, "minute": 11}
